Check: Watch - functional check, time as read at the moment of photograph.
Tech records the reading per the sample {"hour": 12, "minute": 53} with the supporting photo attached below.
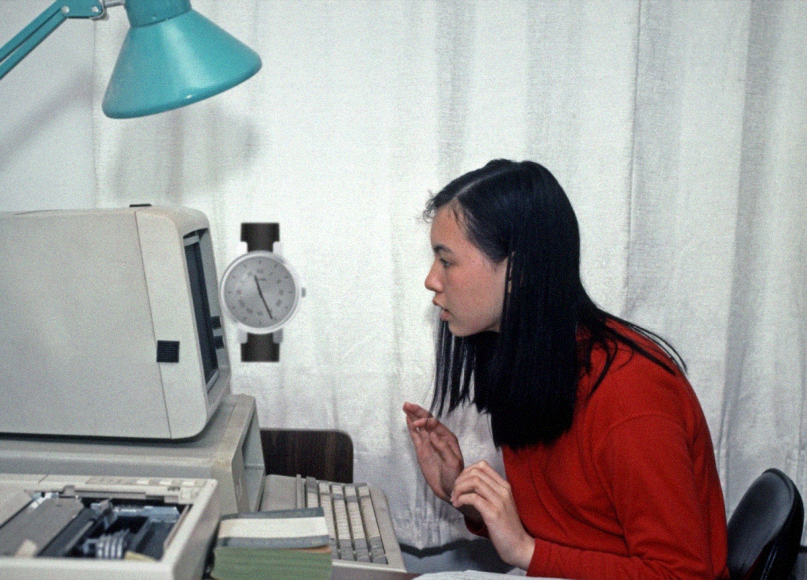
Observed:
{"hour": 11, "minute": 26}
